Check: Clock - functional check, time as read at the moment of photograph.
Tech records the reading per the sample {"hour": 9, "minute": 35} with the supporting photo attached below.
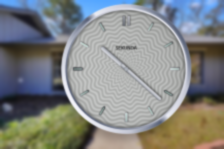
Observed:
{"hour": 10, "minute": 22}
